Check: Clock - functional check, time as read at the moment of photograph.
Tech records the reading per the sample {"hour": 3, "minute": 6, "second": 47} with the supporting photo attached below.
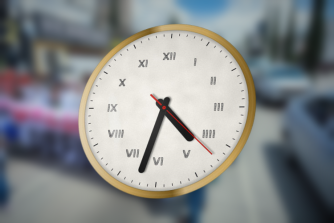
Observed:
{"hour": 4, "minute": 32, "second": 22}
